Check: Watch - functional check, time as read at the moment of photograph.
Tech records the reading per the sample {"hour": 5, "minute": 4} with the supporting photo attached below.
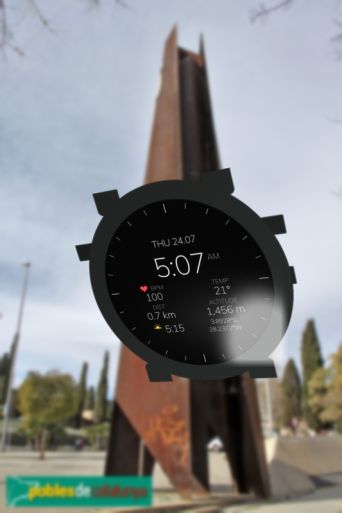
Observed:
{"hour": 5, "minute": 7}
